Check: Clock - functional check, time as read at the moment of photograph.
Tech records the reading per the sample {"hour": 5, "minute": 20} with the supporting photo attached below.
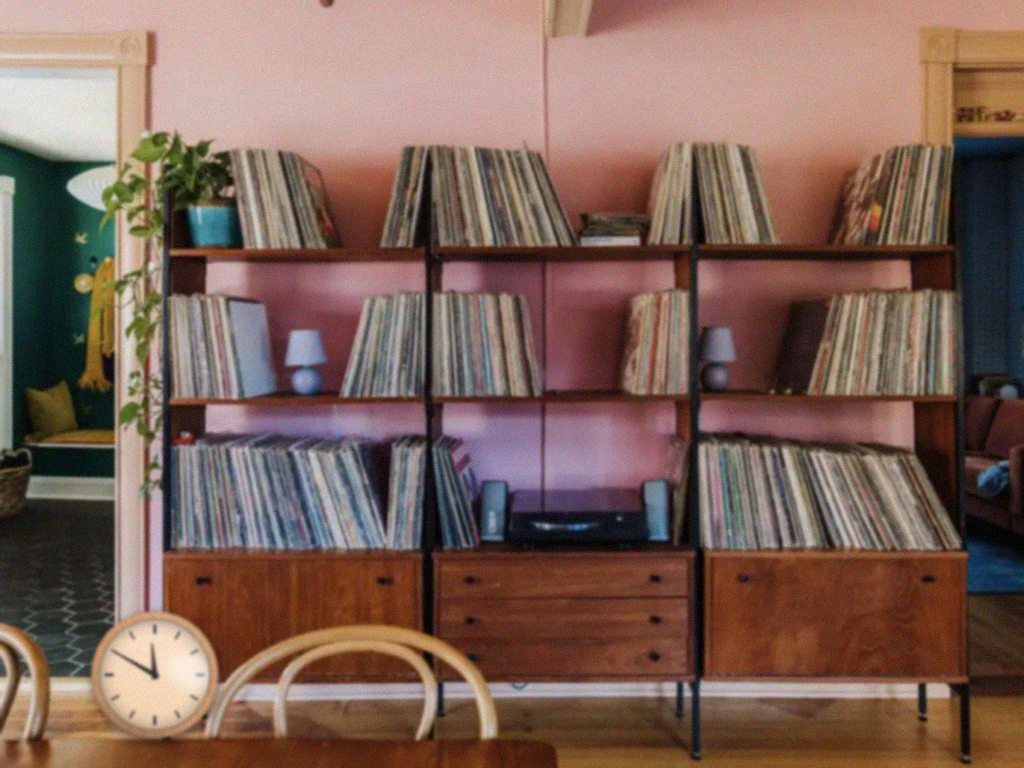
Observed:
{"hour": 11, "minute": 50}
